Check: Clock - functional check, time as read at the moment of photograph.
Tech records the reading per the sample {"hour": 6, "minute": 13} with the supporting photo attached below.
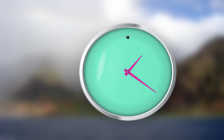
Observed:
{"hour": 1, "minute": 21}
